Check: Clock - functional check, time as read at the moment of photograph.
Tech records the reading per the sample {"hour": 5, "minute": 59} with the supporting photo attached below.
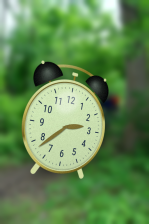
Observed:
{"hour": 2, "minute": 38}
